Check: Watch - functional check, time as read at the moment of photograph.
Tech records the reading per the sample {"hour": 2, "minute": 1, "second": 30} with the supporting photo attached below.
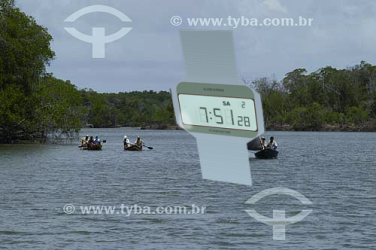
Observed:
{"hour": 7, "minute": 51, "second": 28}
